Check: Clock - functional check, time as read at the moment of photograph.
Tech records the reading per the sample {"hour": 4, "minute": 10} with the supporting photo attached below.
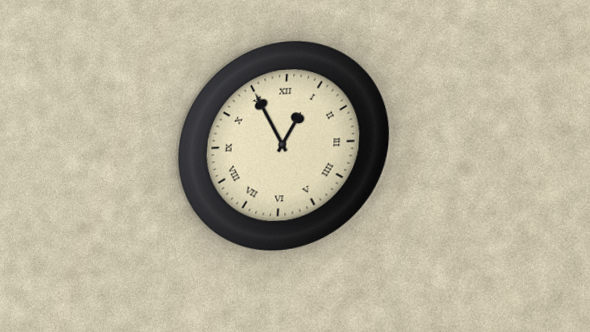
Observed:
{"hour": 12, "minute": 55}
